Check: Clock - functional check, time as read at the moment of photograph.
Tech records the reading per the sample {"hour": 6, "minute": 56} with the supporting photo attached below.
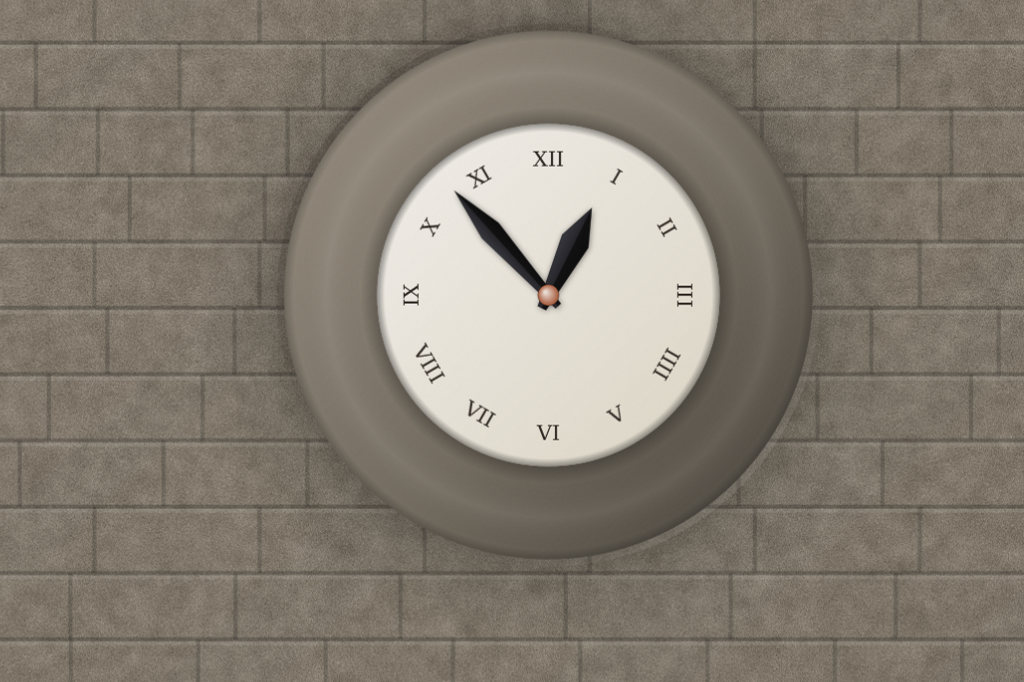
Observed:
{"hour": 12, "minute": 53}
